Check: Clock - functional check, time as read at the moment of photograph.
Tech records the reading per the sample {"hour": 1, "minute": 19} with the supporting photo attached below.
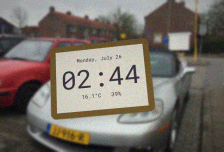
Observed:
{"hour": 2, "minute": 44}
